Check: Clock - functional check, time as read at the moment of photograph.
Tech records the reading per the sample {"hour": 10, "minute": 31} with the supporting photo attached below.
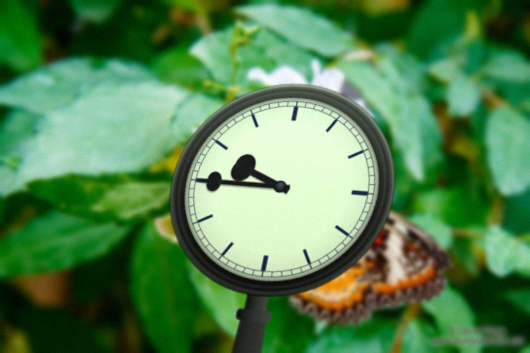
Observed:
{"hour": 9, "minute": 45}
